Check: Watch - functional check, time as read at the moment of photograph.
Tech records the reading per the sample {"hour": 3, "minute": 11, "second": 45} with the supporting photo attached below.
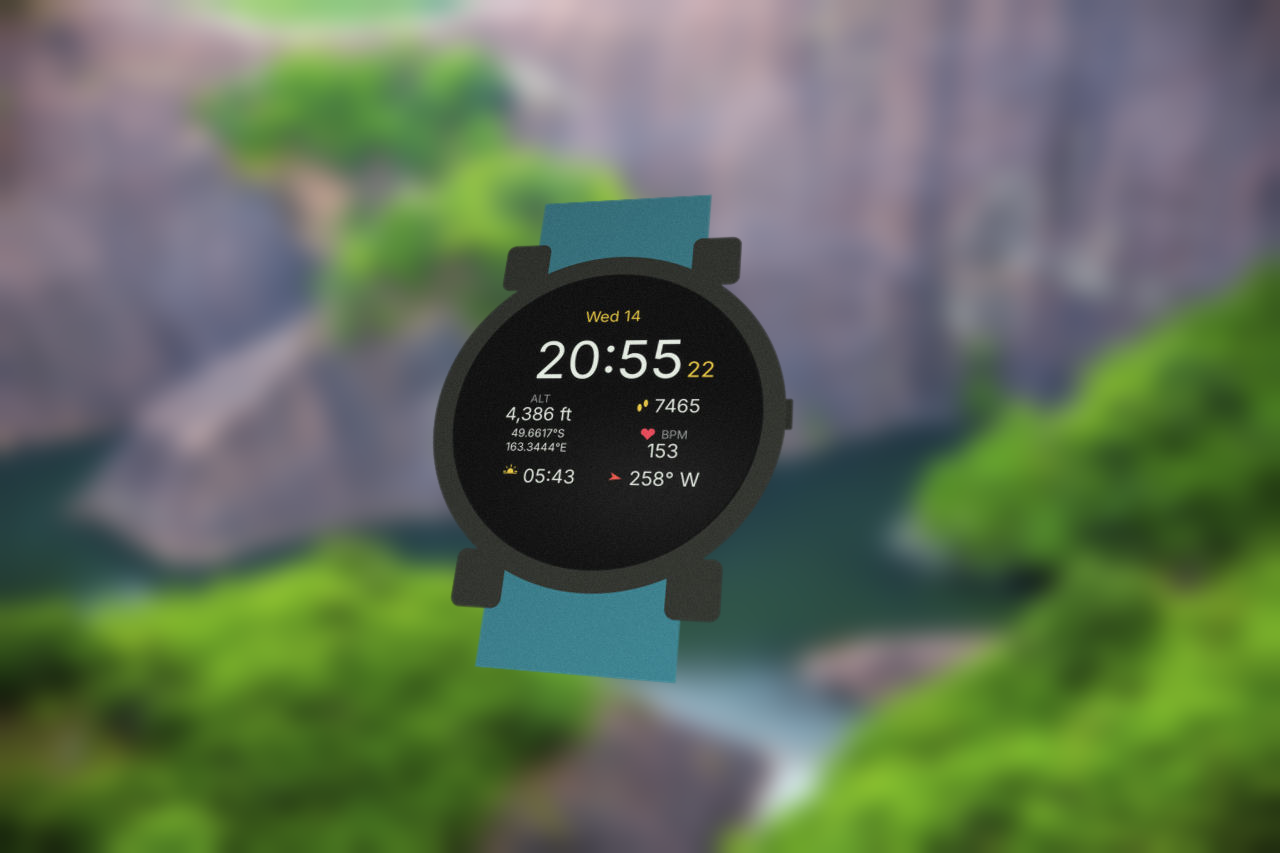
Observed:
{"hour": 20, "minute": 55, "second": 22}
